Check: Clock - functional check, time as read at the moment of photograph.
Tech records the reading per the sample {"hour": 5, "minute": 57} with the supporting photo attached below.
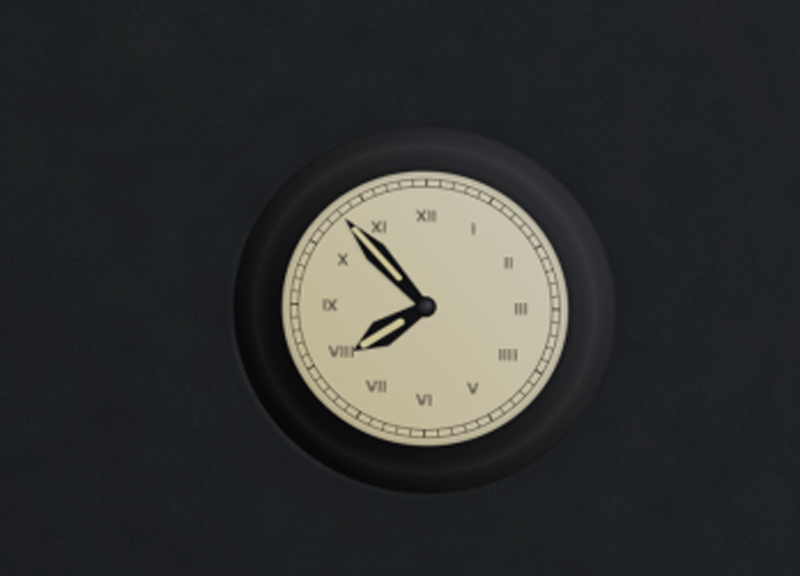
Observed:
{"hour": 7, "minute": 53}
